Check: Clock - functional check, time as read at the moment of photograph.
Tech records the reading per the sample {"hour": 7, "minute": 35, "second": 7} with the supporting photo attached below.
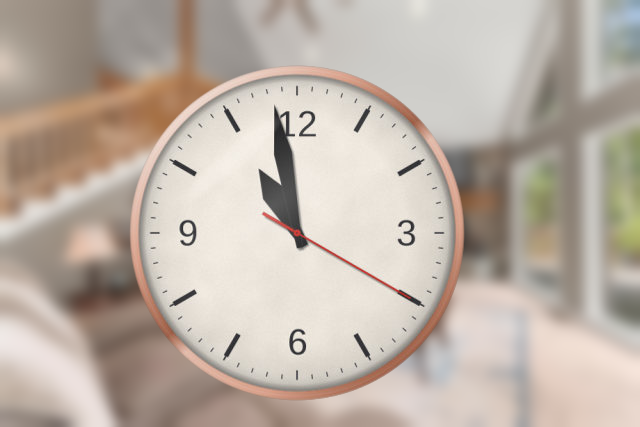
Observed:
{"hour": 10, "minute": 58, "second": 20}
